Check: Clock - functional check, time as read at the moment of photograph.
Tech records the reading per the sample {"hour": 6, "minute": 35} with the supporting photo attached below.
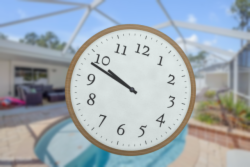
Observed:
{"hour": 9, "minute": 48}
